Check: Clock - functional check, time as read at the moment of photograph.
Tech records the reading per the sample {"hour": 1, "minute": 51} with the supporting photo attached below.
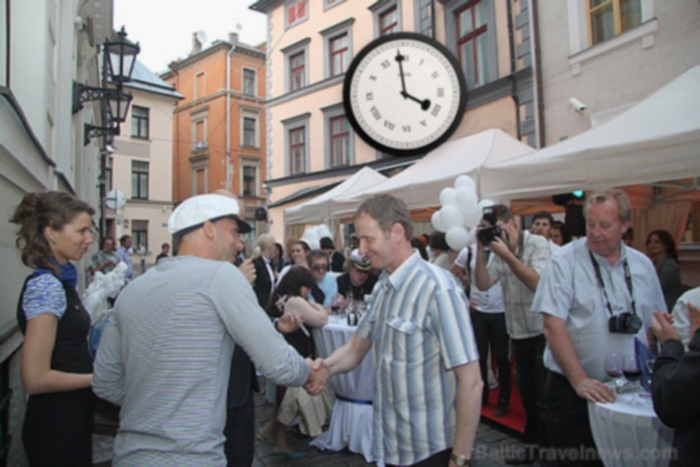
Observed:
{"hour": 3, "minute": 59}
